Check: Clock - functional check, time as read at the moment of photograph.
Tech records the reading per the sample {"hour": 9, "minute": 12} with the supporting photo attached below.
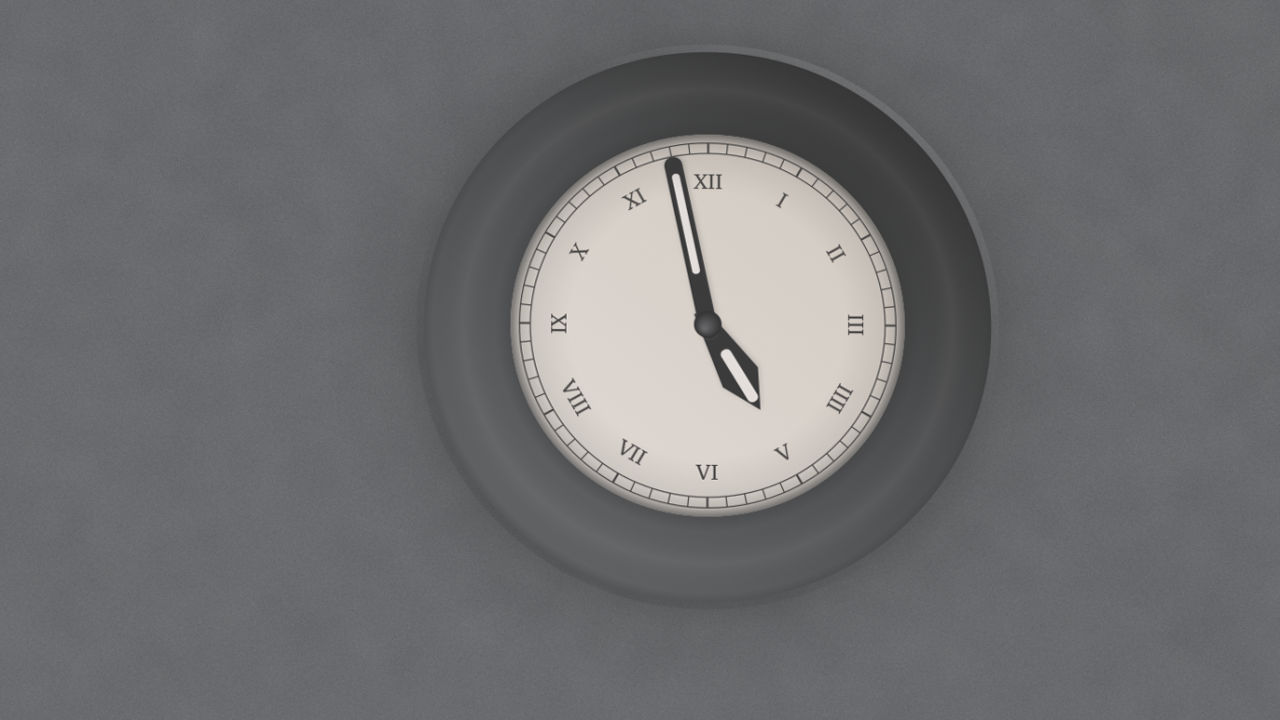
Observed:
{"hour": 4, "minute": 58}
